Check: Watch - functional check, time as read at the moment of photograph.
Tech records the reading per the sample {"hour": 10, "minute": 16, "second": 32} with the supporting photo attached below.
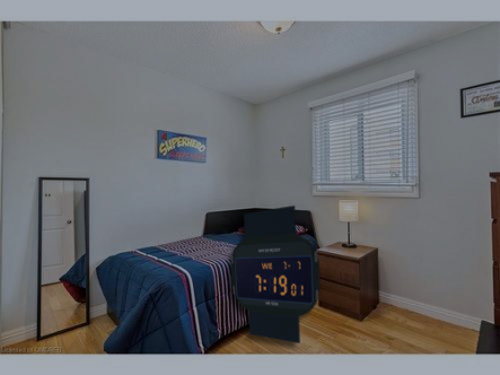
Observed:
{"hour": 7, "minute": 19, "second": 1}
